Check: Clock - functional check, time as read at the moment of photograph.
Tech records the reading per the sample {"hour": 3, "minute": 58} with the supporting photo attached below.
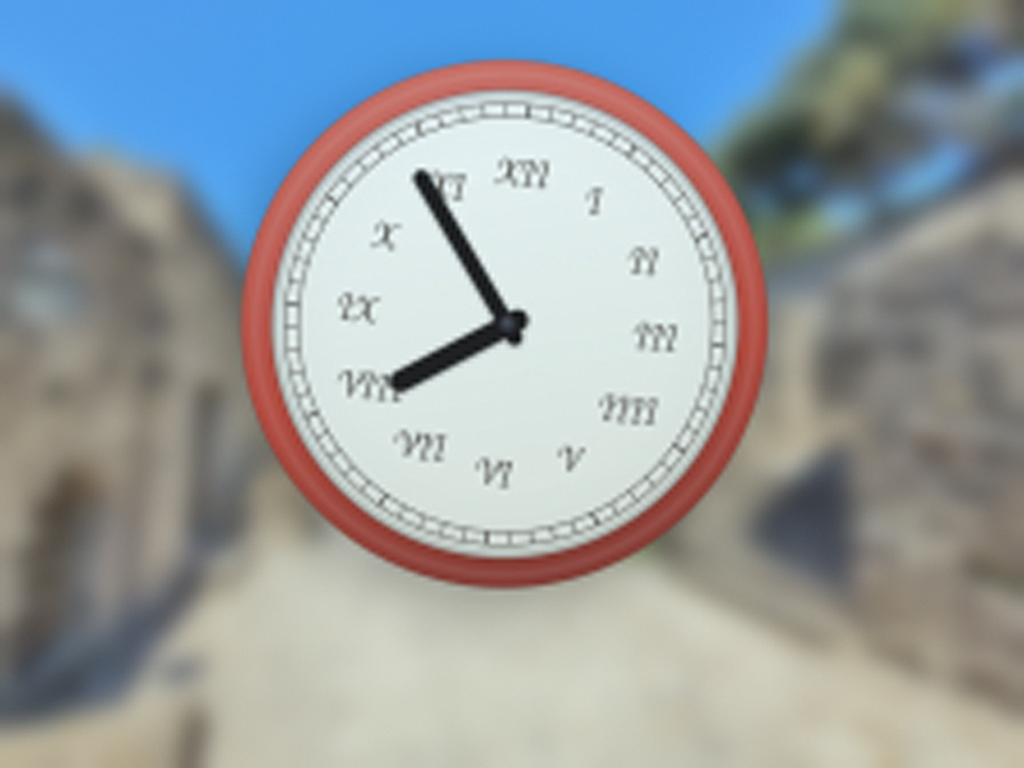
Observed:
{"hour": 7, "minute": 54}
